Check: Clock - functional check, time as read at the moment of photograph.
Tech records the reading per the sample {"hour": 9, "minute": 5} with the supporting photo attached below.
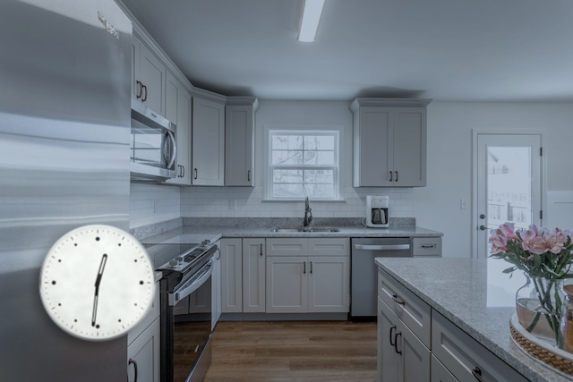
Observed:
{"hour": 12, "minute": 31}
